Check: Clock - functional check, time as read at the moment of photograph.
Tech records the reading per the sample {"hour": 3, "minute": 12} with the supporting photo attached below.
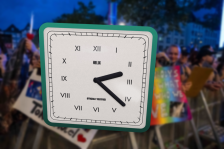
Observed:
{"hour": 2, "minute": 22}
